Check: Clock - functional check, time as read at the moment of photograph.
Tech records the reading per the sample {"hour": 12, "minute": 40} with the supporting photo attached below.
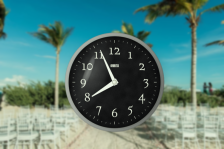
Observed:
{"hour": 7, "minute": 56}
